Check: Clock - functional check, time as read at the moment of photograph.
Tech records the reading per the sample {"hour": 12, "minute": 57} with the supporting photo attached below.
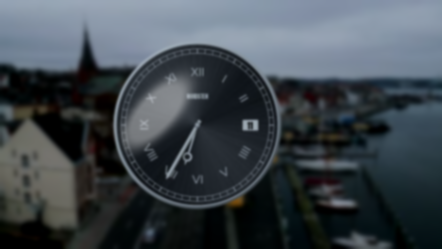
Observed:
{"hour": 6, "minute": 35}
